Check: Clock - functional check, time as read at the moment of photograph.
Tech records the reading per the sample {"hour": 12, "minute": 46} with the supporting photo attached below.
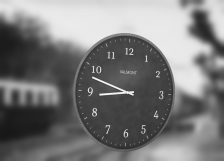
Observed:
{"hour": 8, "minute": 48}
